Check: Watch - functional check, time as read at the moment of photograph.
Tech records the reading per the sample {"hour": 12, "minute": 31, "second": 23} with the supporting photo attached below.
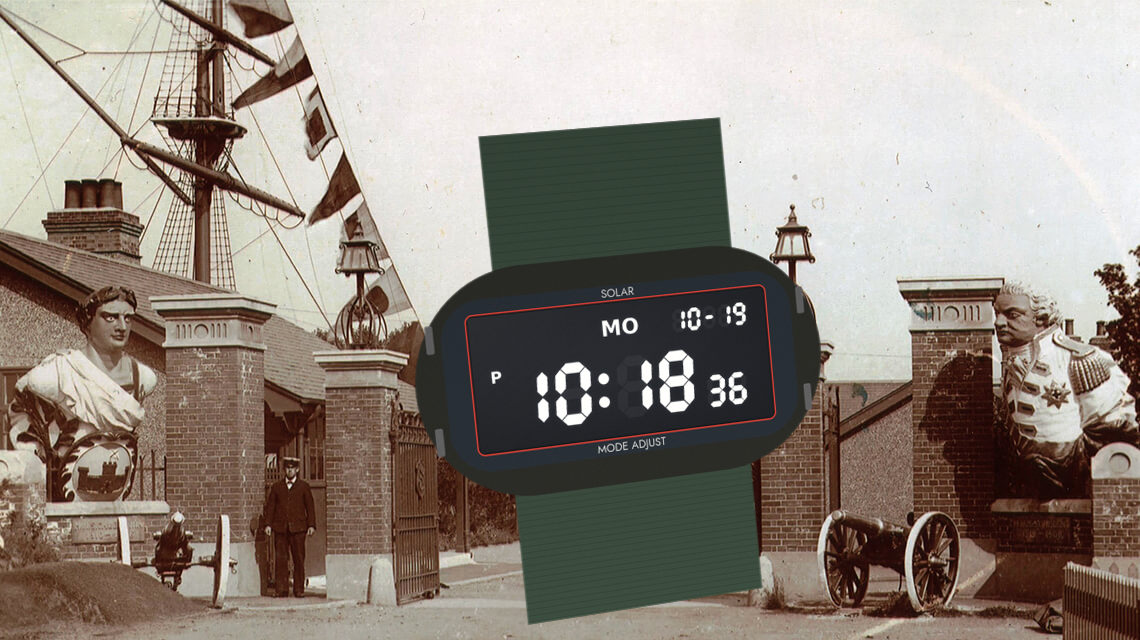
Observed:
{"hour": 10, "minute": 18, "second": 36}
